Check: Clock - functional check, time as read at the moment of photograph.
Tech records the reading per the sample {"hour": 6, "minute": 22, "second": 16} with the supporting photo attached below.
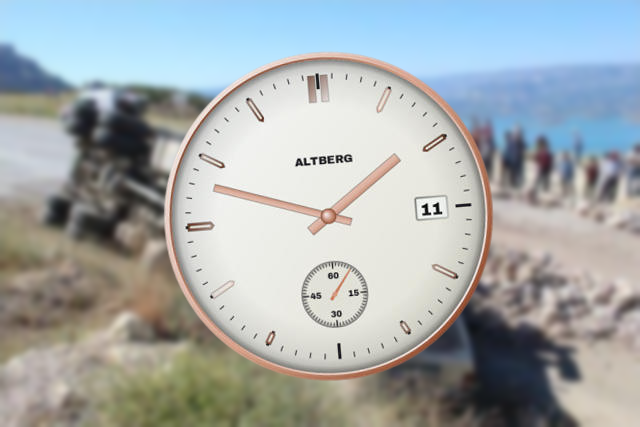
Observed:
{"hour": 1, "minute": 48, "second": 6}
